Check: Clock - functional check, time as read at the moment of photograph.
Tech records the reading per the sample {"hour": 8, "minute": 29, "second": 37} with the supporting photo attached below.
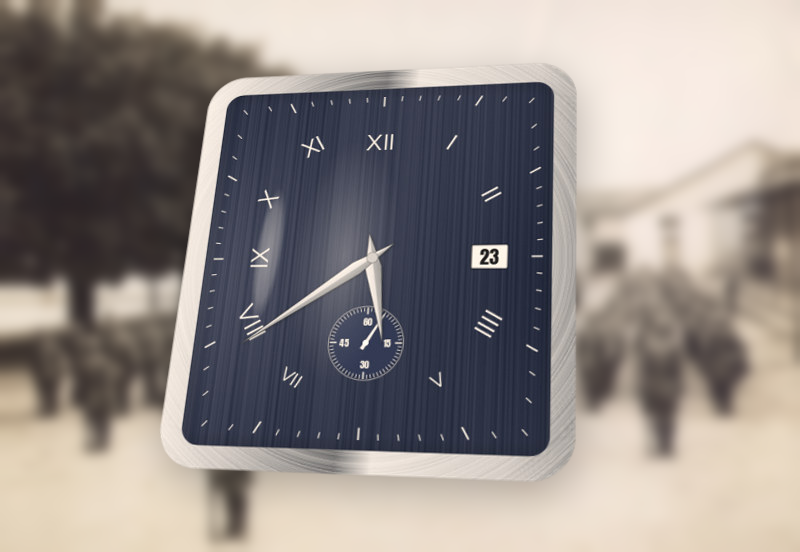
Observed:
{"hour": 5, "minute": 39, "second": 5}
